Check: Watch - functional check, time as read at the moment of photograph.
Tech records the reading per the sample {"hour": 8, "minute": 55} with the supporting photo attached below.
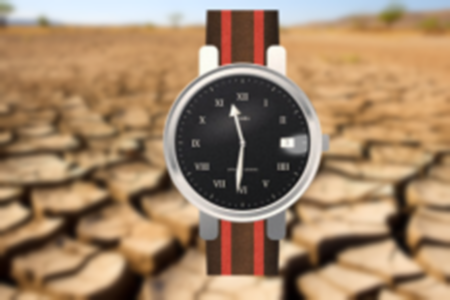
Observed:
{"hour": 11, "minute": 31}
